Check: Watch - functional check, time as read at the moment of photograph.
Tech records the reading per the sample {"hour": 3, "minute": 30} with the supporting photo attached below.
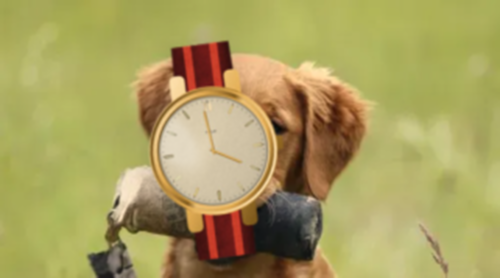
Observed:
{"hour": 3, "minute": 59}
